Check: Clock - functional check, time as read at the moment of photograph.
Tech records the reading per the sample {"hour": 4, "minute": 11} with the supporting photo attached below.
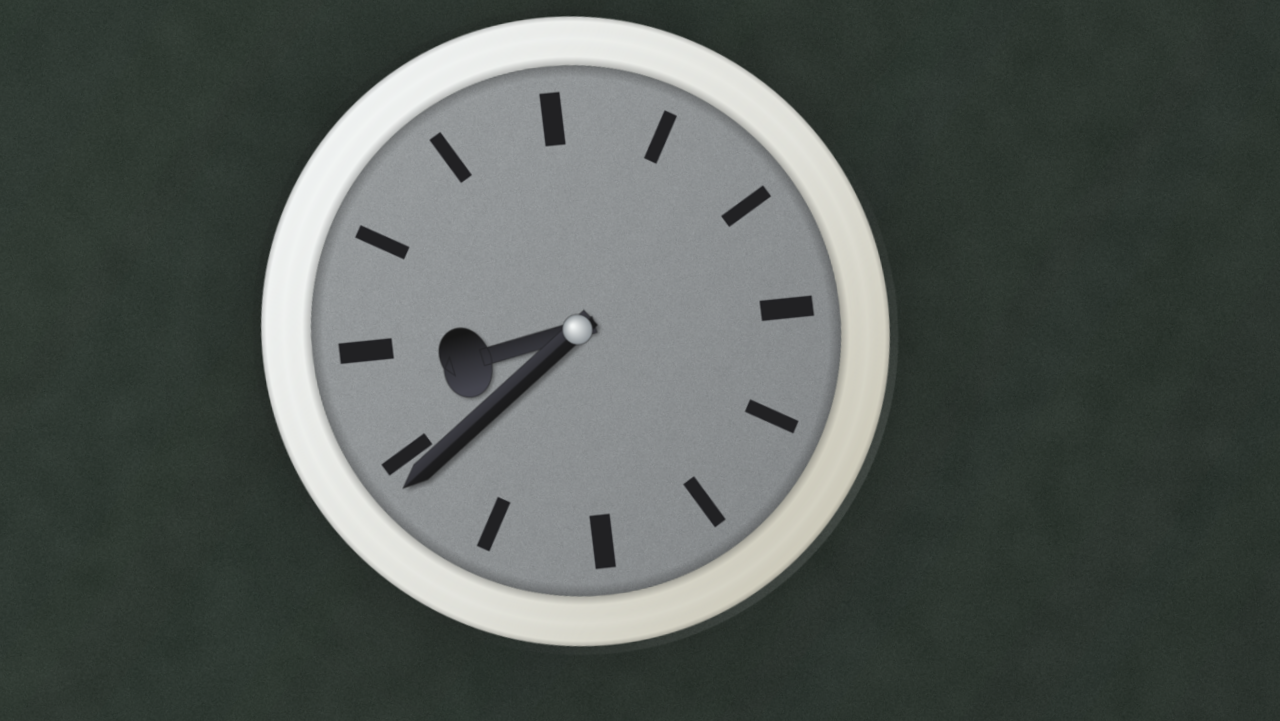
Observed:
{"hour": 8, "minute": 39}
